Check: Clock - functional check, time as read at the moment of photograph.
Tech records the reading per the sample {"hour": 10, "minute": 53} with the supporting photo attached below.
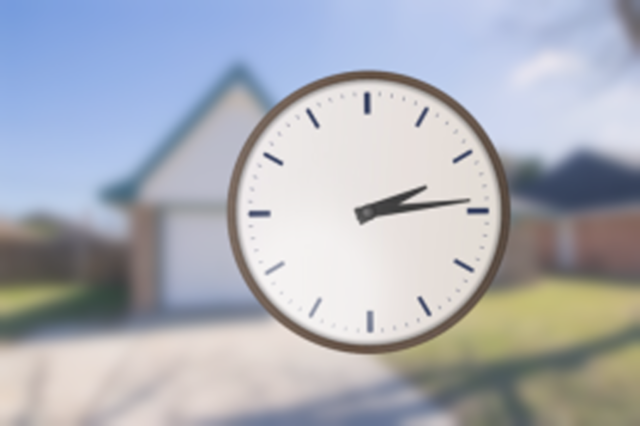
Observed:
{"hour": 2, "minute": 14}
